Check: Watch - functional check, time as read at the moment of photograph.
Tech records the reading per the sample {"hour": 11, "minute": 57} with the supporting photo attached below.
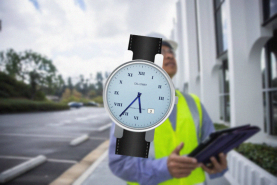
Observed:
{"hour": 5, "minute": 36}
